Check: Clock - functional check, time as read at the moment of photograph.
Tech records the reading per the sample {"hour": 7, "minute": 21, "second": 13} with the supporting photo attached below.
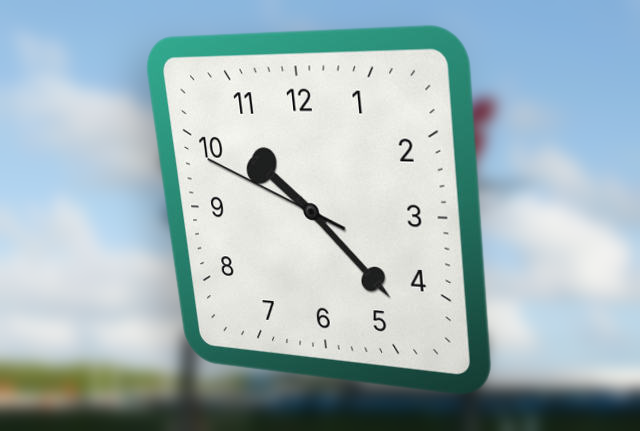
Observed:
{"hour": 10, "minute": 22, "second": 49}
